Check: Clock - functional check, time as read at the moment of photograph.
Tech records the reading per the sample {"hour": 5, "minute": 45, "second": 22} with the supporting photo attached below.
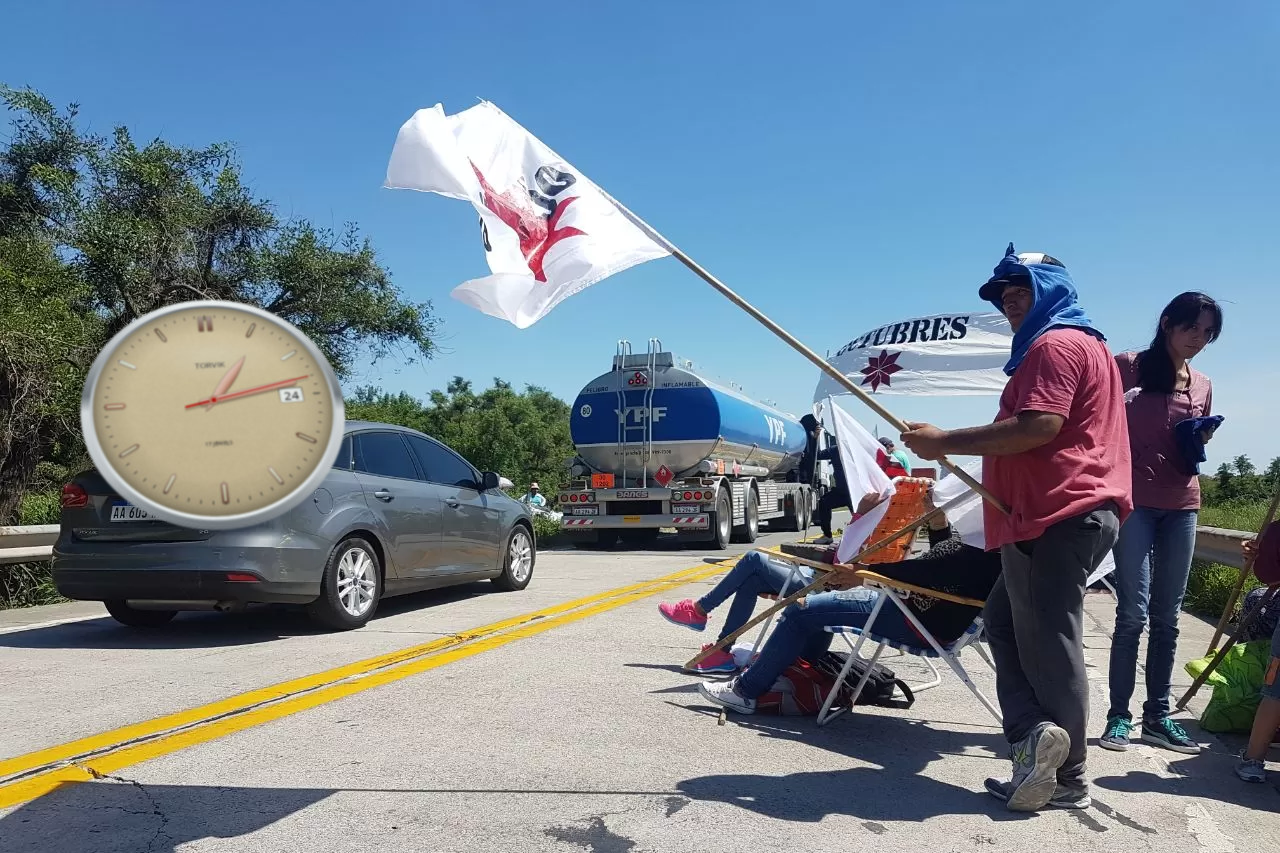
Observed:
{"hour": 1, "minute": 13, "second": 13}
